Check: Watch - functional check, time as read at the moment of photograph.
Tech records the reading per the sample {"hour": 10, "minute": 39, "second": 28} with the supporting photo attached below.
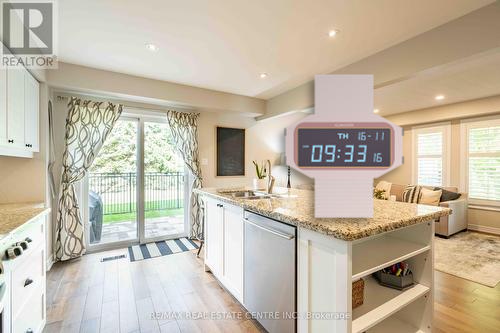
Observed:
{"hour": 9, "minute": 33, "second": 16}
